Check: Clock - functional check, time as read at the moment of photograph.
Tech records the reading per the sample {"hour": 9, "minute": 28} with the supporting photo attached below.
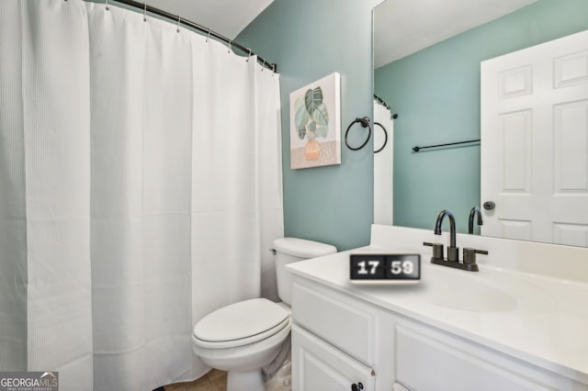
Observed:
{"hour": 17, "minute": 59}
